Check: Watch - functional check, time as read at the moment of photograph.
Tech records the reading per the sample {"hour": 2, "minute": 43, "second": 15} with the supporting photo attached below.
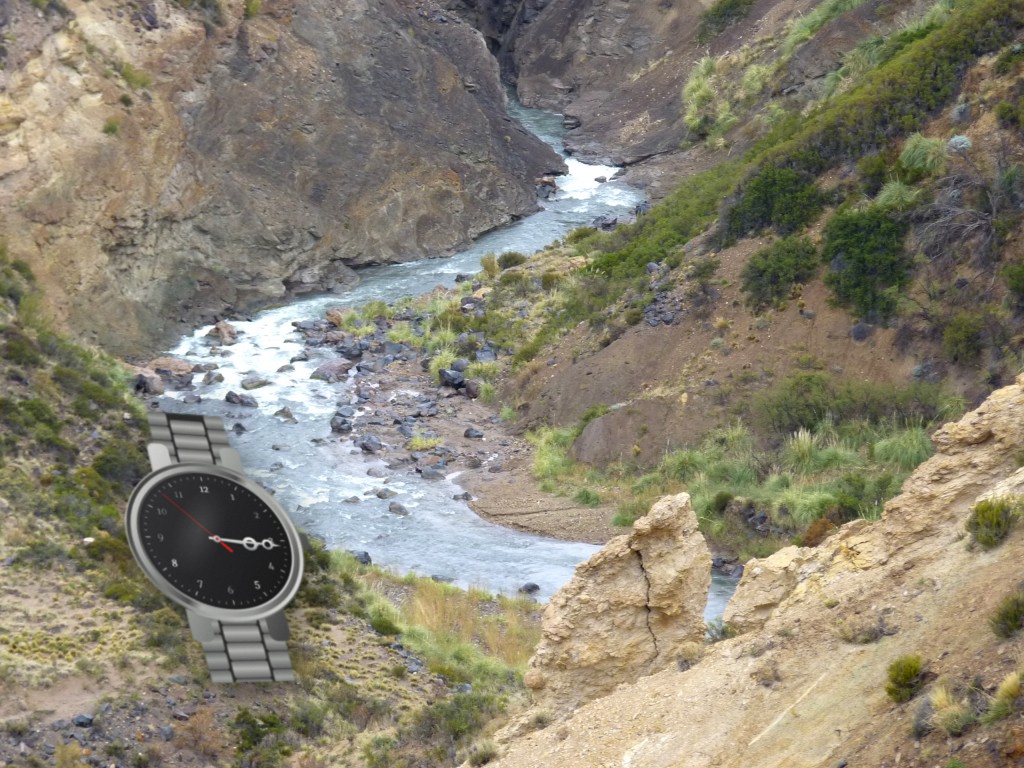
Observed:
{"hour": 3, "minute": 15, "second": 53}
